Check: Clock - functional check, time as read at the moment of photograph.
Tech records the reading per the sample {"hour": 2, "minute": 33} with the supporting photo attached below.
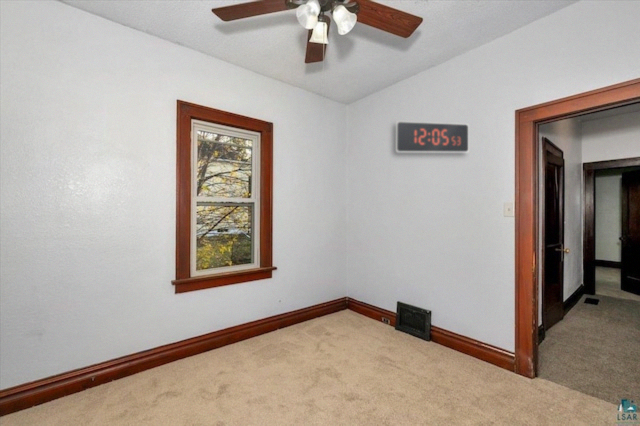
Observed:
{"hour": 12, "minute": 5}
